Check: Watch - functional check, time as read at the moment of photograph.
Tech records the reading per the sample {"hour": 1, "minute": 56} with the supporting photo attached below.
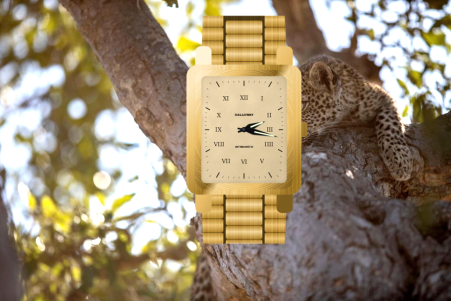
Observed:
{"hour": 2, "minute": 17}
